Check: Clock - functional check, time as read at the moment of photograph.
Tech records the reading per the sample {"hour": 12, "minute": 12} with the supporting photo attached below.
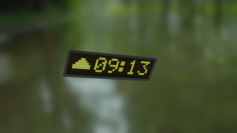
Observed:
{"hour": 9, "minute": 13}
